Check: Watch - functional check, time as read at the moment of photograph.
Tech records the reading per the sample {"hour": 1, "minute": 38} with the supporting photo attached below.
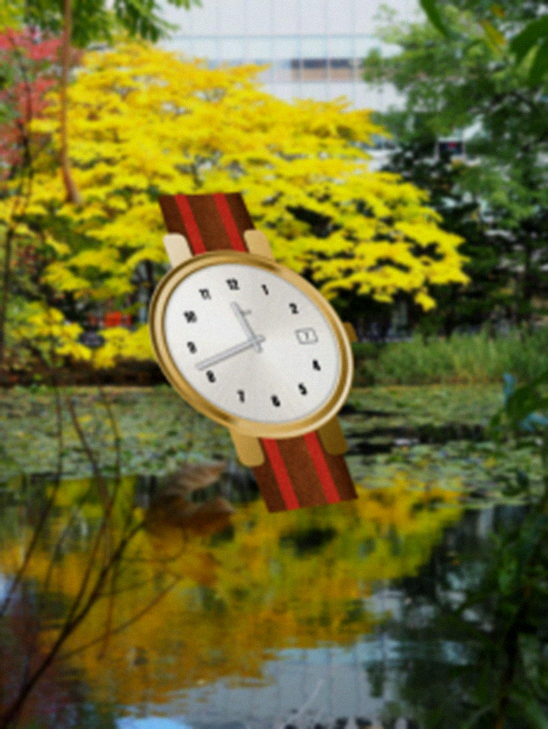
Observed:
{"hour": 11, "minute": 42}
